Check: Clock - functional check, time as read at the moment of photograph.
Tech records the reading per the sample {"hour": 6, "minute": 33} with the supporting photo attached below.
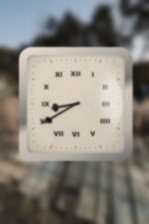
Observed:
{"hour": 8, "minute": 40}
